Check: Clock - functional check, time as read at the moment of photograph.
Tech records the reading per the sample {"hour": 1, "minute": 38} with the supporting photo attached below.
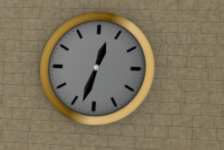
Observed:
{"hour": 12, "minute": 33}
